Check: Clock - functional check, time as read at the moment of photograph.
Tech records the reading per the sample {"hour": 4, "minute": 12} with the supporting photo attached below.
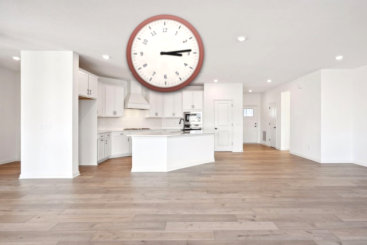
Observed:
{"hour": 3, "minute": 14}
